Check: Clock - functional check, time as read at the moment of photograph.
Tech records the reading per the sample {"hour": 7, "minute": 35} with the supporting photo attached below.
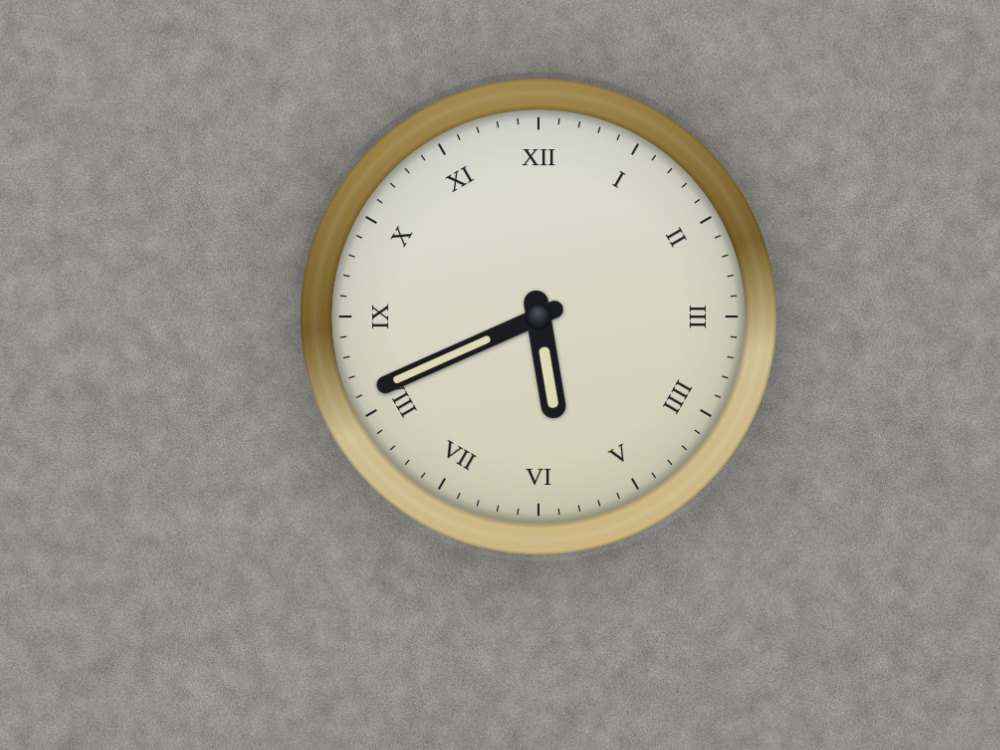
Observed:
{"hour": 5, "minute": 41}
